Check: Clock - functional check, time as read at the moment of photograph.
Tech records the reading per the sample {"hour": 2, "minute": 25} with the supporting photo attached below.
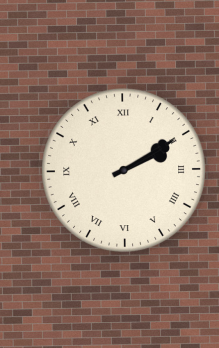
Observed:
{"hour": 2, "minute": 10}
